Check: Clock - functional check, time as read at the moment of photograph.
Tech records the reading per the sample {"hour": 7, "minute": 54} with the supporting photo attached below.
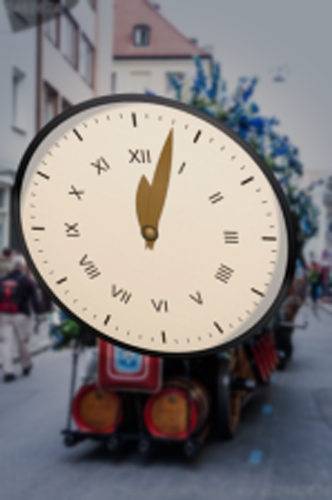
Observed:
{"hour": 12, "minute": 3}
